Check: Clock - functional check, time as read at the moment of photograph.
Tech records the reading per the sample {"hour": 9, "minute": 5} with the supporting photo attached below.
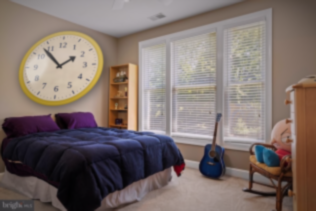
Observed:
{"hour": 1, "minute": 53}
